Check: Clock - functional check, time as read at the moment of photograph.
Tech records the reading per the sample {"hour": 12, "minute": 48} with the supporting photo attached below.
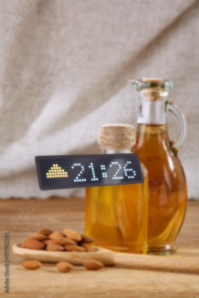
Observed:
{"hour": 21, "minute": 26}
